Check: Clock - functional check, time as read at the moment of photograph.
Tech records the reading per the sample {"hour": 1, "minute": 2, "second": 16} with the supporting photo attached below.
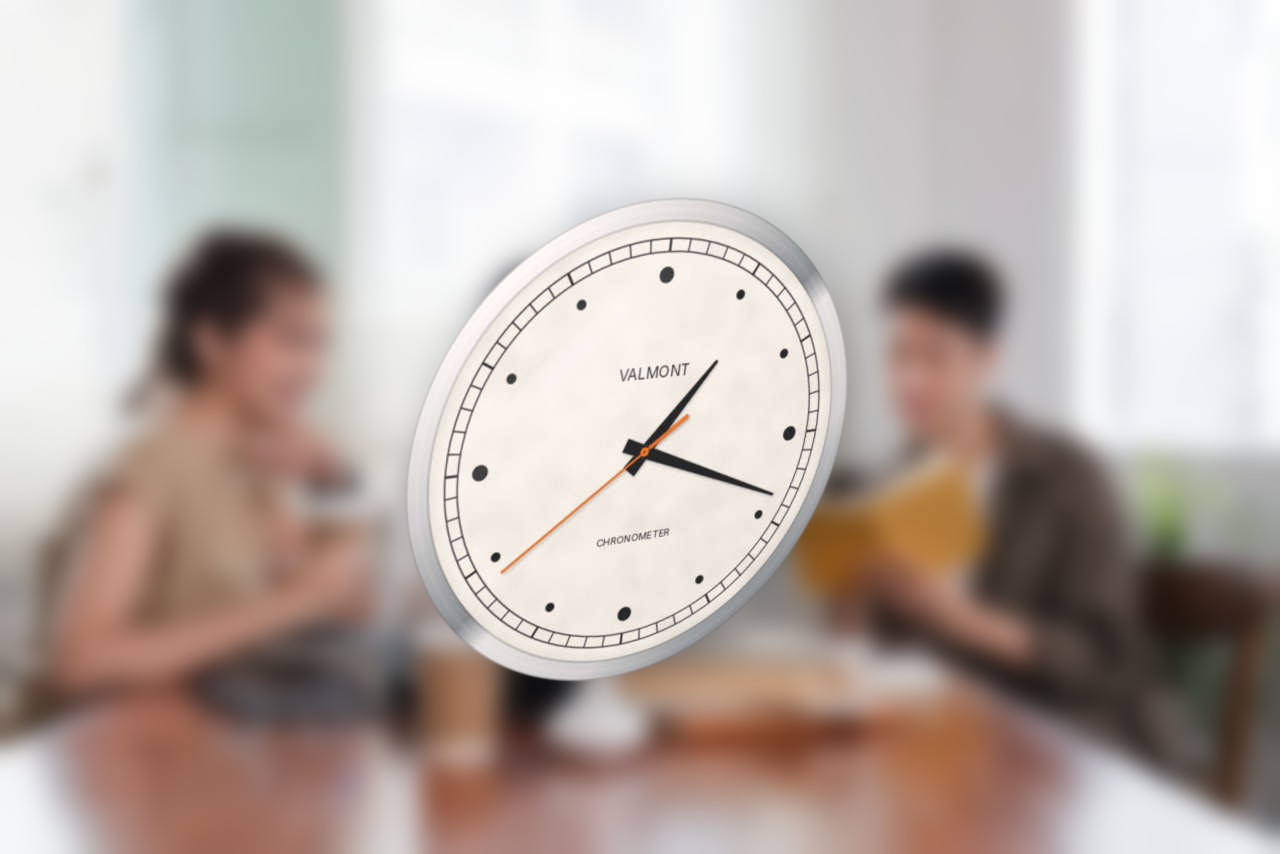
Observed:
{"hour": 1, "minute": 18, "second": 39}
